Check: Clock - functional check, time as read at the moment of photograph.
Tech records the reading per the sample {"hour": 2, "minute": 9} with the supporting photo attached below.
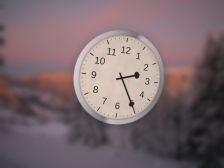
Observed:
{"hour": 2, "minute": 25}
